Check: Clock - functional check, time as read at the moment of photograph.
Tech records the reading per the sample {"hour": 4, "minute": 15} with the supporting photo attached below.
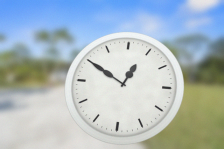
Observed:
{"hour": 12, "minute": 50}
